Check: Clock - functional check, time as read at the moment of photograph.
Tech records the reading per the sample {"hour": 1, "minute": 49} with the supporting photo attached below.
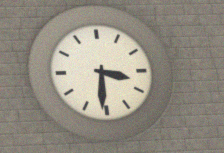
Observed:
{"hour": 3, "minute": 31}
